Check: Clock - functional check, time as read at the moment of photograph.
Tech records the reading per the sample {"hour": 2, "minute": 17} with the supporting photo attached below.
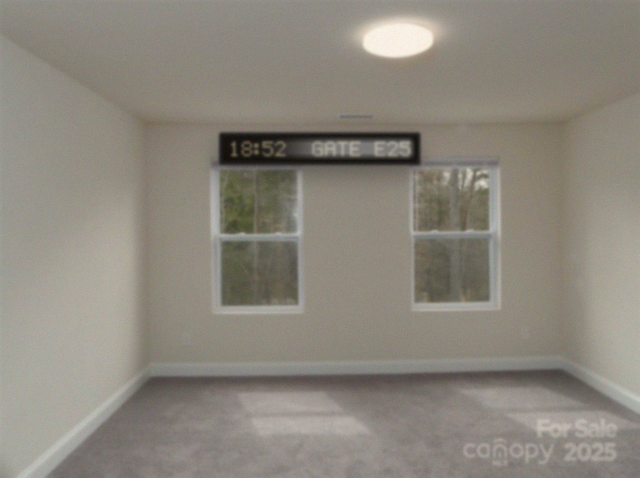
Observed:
{"hour": 18, "minute": 52}
